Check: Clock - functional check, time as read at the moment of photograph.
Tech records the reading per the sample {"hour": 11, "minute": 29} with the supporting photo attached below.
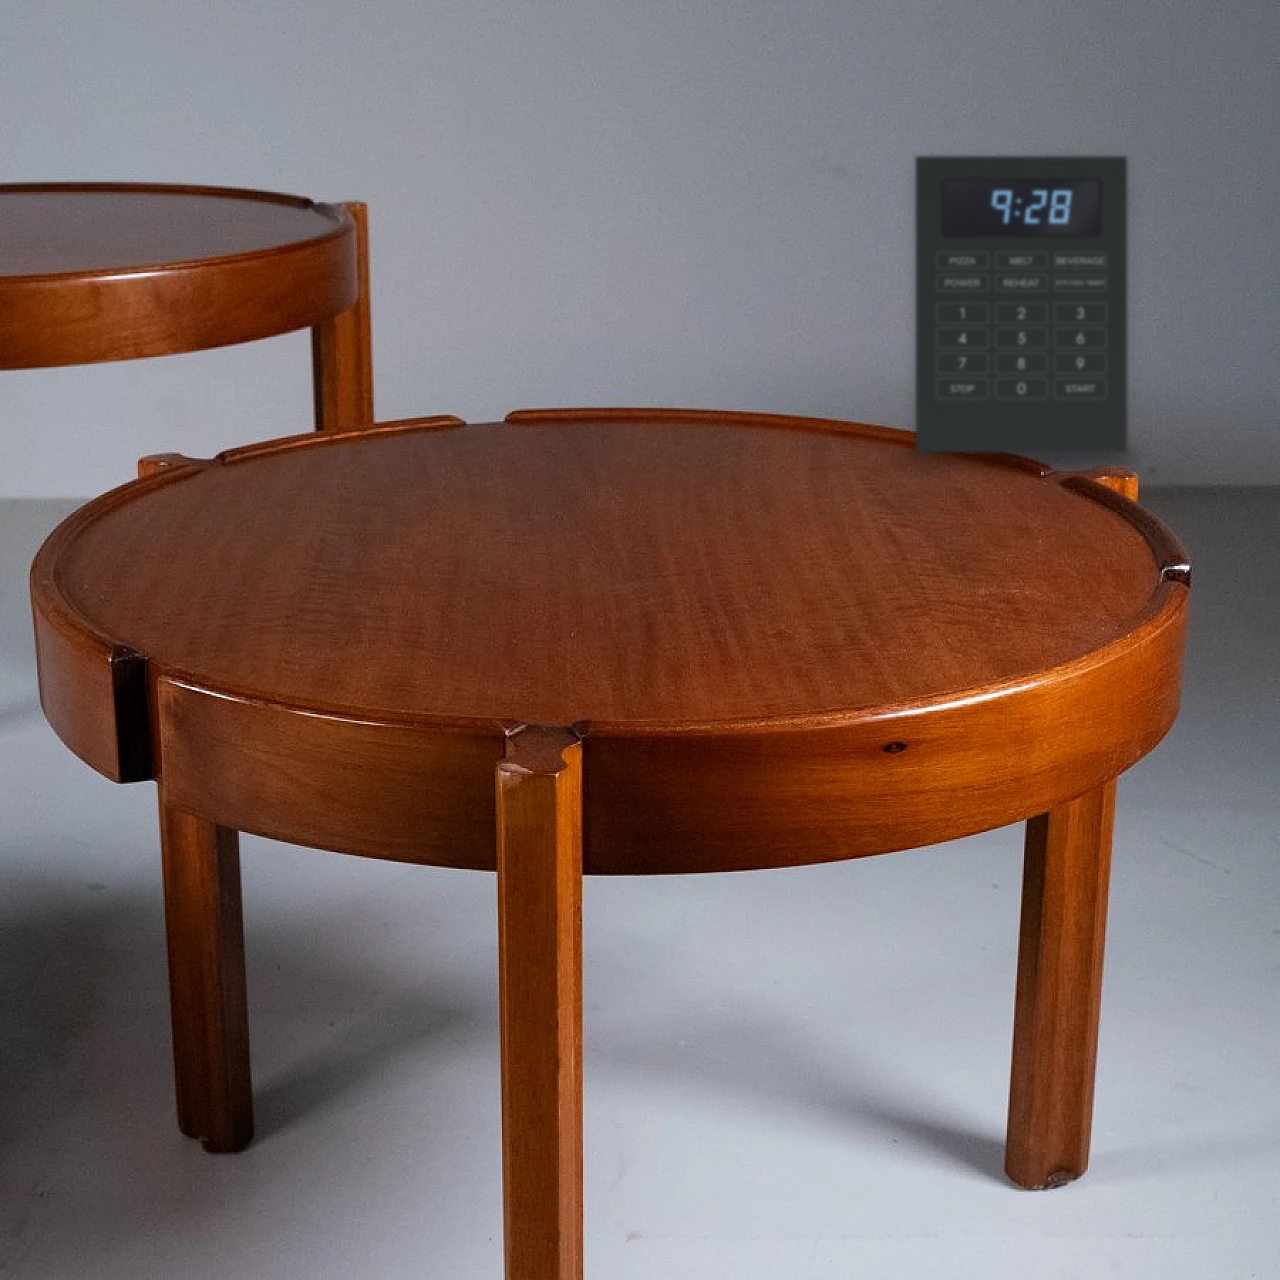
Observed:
{"hour": 9, "minute": 28}
